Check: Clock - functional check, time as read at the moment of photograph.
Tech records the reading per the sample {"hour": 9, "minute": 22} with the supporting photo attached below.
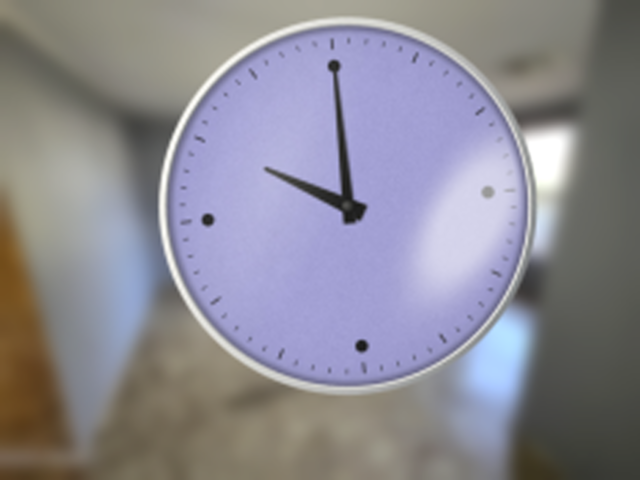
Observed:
{"hour": 10, "minute": 0}
